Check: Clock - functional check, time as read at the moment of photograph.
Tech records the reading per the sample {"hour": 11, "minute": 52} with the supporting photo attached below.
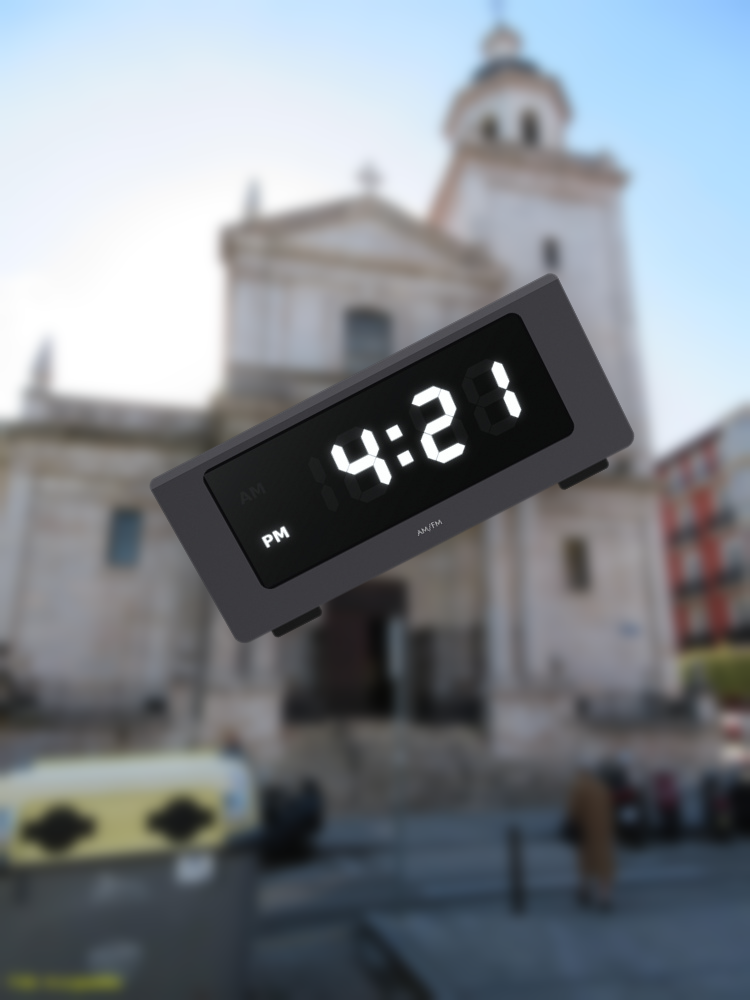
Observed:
{"hour": 4, "minute": 21}
